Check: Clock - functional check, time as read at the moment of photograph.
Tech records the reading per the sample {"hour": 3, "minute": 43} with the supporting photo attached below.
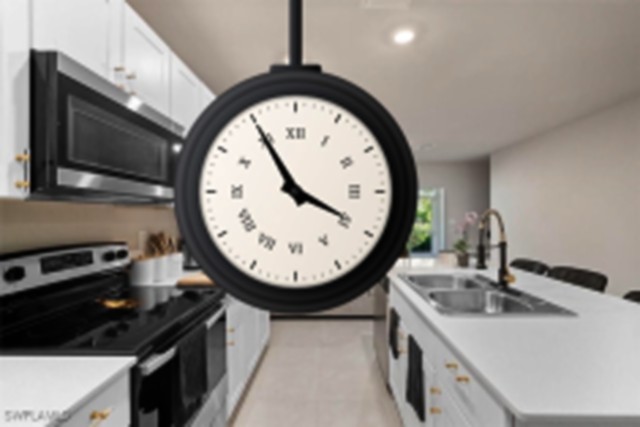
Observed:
{"hour": 3, "minute": 55}
